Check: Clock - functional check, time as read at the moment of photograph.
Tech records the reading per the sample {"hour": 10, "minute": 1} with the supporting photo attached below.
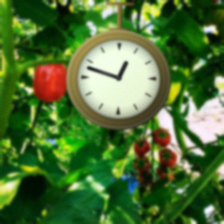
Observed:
{"hour": 12, "minute": 48}
